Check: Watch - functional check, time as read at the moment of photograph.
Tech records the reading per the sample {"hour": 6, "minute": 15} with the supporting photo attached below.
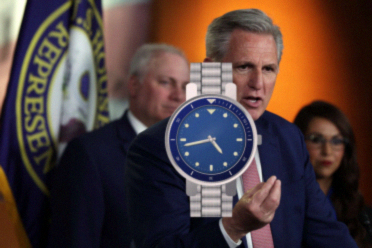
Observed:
{"hour": 4, "minute": 43}
